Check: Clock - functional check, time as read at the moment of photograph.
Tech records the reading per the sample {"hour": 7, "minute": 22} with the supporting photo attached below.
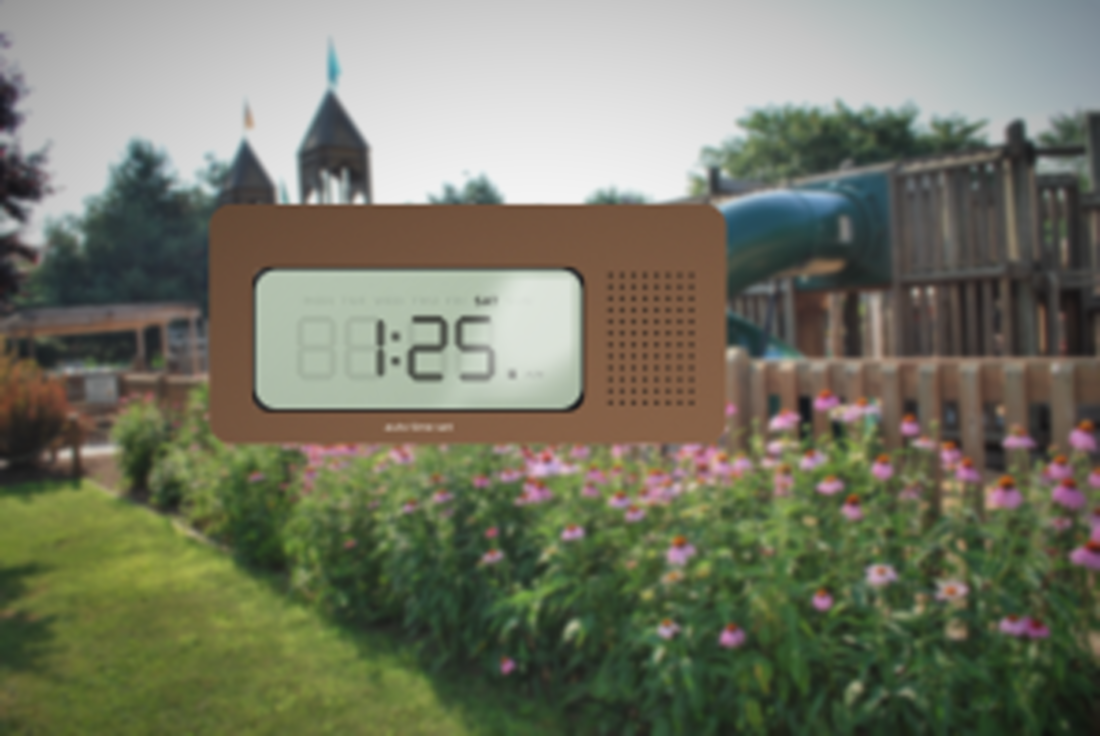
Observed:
{"hour": 1, "minute": 25}
